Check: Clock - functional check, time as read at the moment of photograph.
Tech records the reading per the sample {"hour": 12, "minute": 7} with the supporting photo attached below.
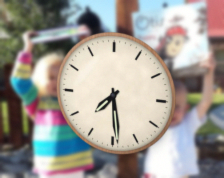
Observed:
{"hour": 7, "minute": 29}
